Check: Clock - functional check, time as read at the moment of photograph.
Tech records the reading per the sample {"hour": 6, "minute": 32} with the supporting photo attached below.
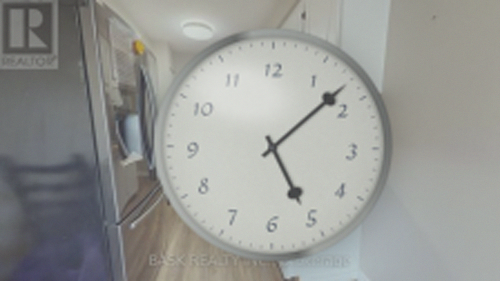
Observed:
{"hour": 5, "minute": 8}
